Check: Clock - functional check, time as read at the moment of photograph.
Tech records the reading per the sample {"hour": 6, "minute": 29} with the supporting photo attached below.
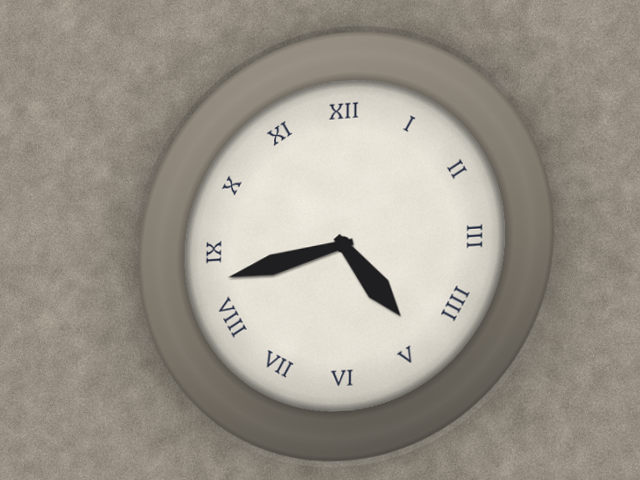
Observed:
{"hour": 4, "minute": 43}
